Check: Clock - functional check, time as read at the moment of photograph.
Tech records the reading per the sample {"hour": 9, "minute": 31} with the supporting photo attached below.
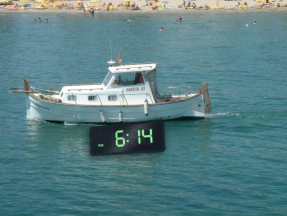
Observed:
{"hour": 6, "minute": 14}
